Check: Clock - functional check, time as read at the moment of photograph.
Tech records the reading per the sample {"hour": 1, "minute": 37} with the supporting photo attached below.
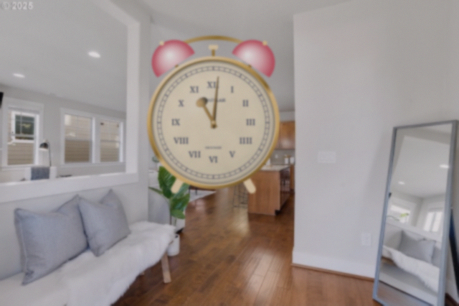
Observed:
{"hour": 11, "minute": 1}
